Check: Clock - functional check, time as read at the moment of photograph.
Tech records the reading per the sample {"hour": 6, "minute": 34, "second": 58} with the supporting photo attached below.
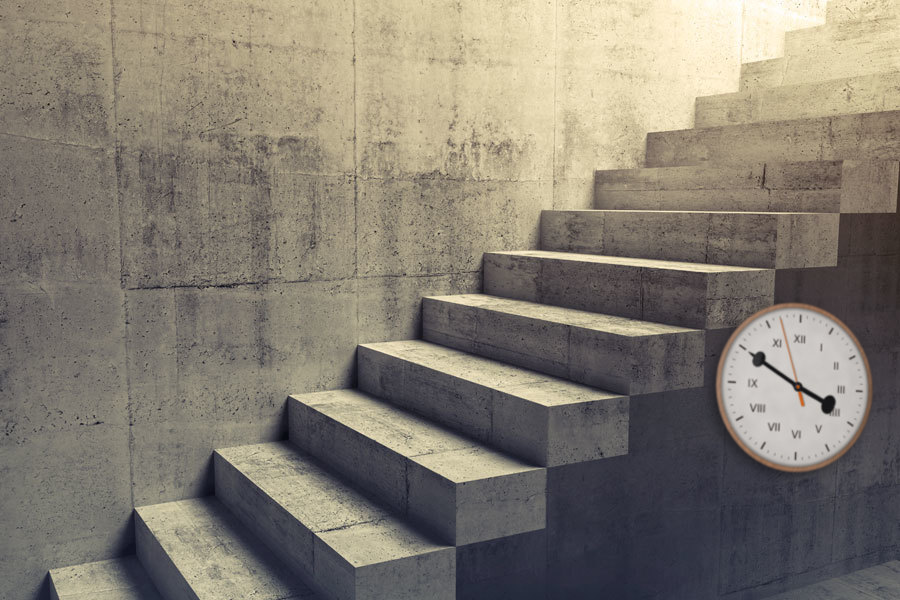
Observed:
{"hour": 3, "minute": 49, "second": 57}
